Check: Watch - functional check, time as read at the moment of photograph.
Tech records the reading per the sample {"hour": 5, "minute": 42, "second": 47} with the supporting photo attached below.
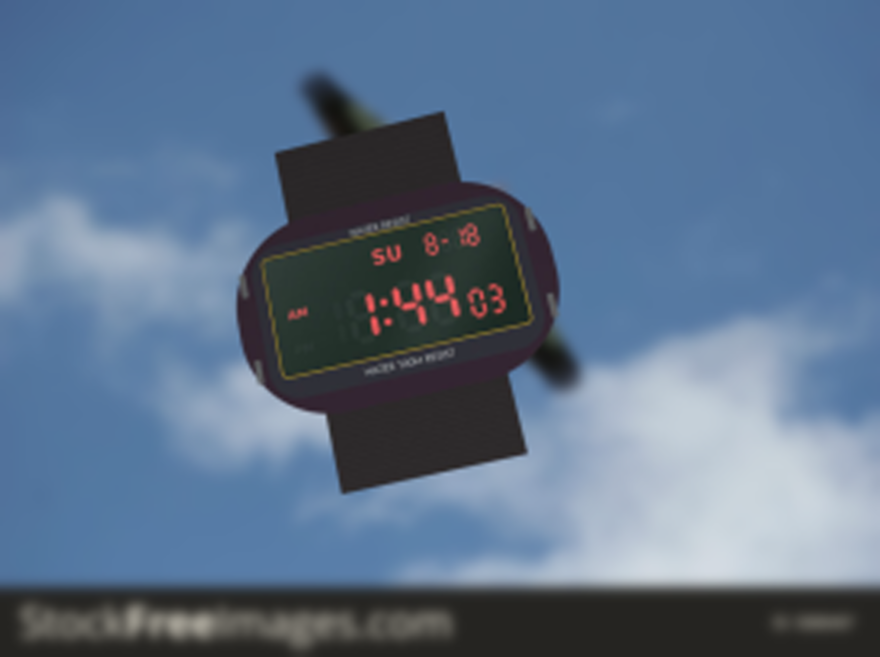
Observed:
{"hour": 1, "minute": 44, "second": 3}
